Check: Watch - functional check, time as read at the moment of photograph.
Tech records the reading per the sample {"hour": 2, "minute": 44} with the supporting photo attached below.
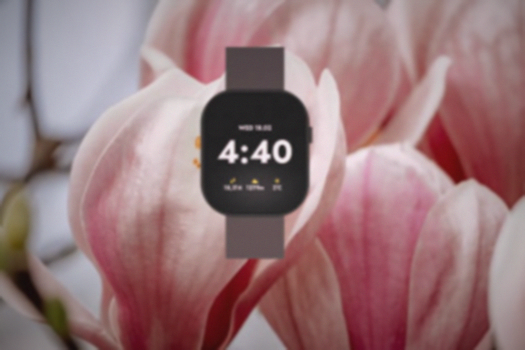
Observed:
{"hour": 4, "minute": 40}
